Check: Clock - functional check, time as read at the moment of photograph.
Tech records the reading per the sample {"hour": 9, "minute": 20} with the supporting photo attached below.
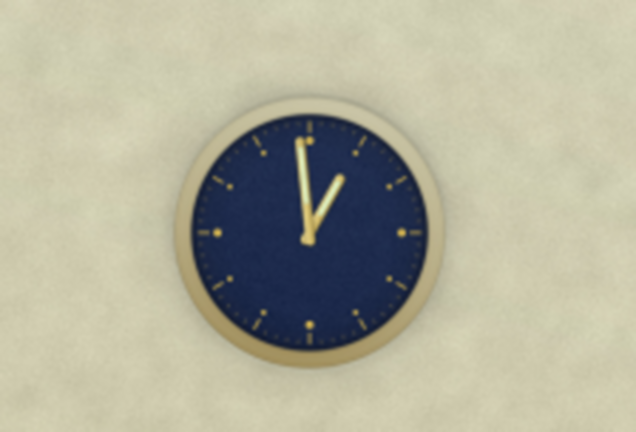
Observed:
{"hour": 12, "minute": 59}
